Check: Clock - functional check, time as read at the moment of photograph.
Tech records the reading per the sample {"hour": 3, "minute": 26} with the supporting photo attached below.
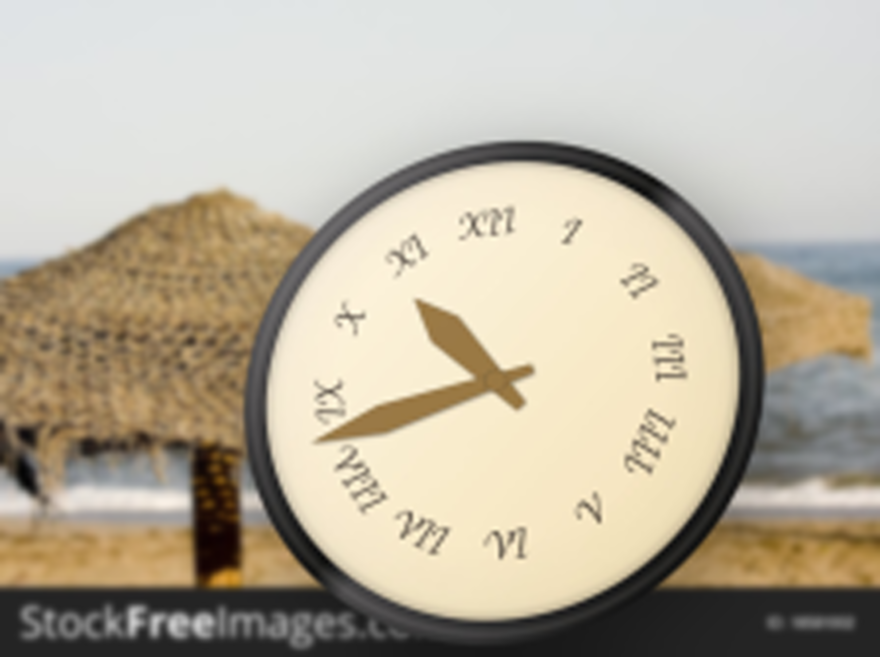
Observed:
{"hour": 10, "minute": 43}
